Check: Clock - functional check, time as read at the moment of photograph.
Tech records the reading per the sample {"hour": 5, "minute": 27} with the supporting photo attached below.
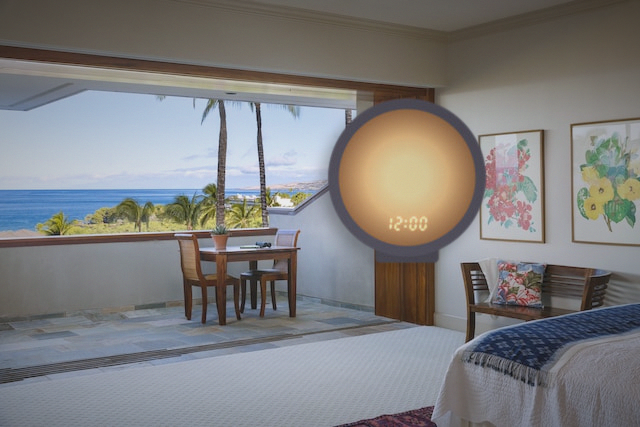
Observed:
{"hour": 12, "minute": 0}
